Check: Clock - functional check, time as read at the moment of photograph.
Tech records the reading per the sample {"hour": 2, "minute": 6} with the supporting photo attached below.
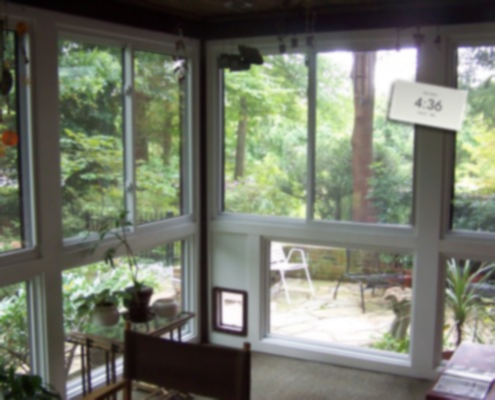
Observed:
{"hour": 4, "minute": 36}
